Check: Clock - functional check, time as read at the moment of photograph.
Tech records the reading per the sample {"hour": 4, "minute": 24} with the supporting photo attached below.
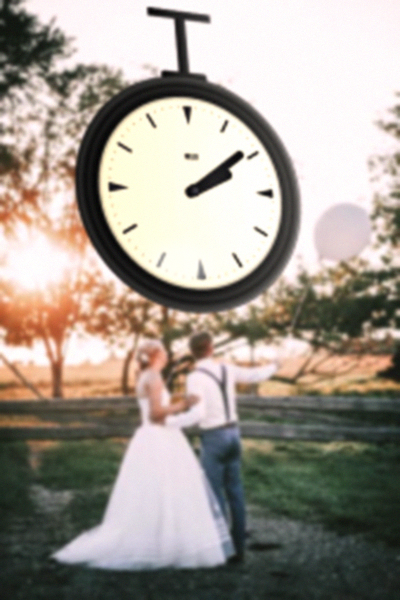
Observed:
{"hour": 2, "minute": 9}
